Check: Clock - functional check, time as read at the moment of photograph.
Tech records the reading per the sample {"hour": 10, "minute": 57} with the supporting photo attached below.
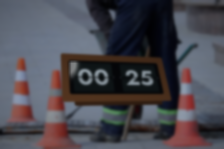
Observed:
{"hour": 0, "minute": 25}
